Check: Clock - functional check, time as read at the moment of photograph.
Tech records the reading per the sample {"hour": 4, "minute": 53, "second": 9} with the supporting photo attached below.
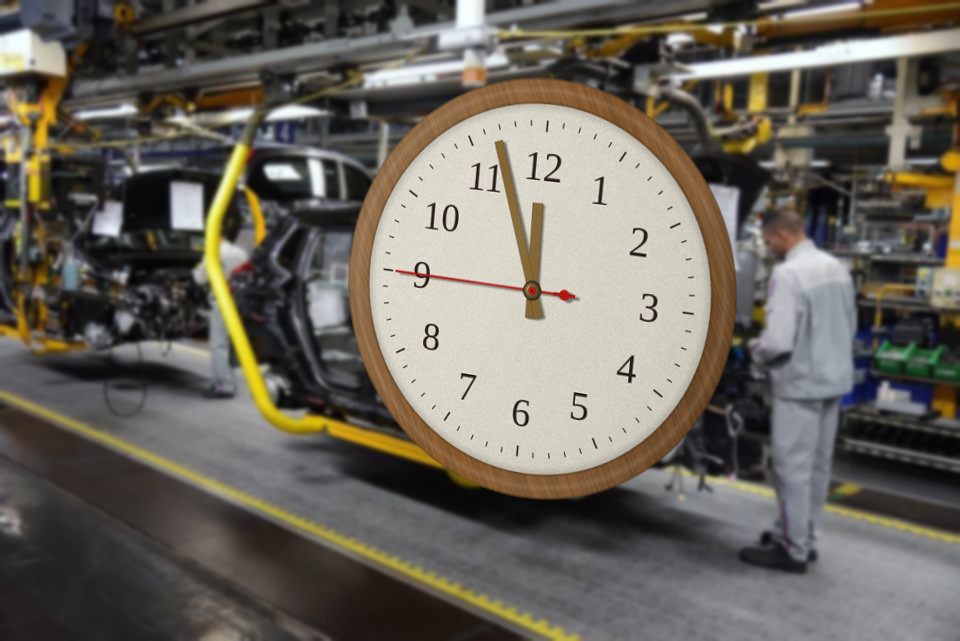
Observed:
{"hour": 11, "minute": 56, "second": 45}
